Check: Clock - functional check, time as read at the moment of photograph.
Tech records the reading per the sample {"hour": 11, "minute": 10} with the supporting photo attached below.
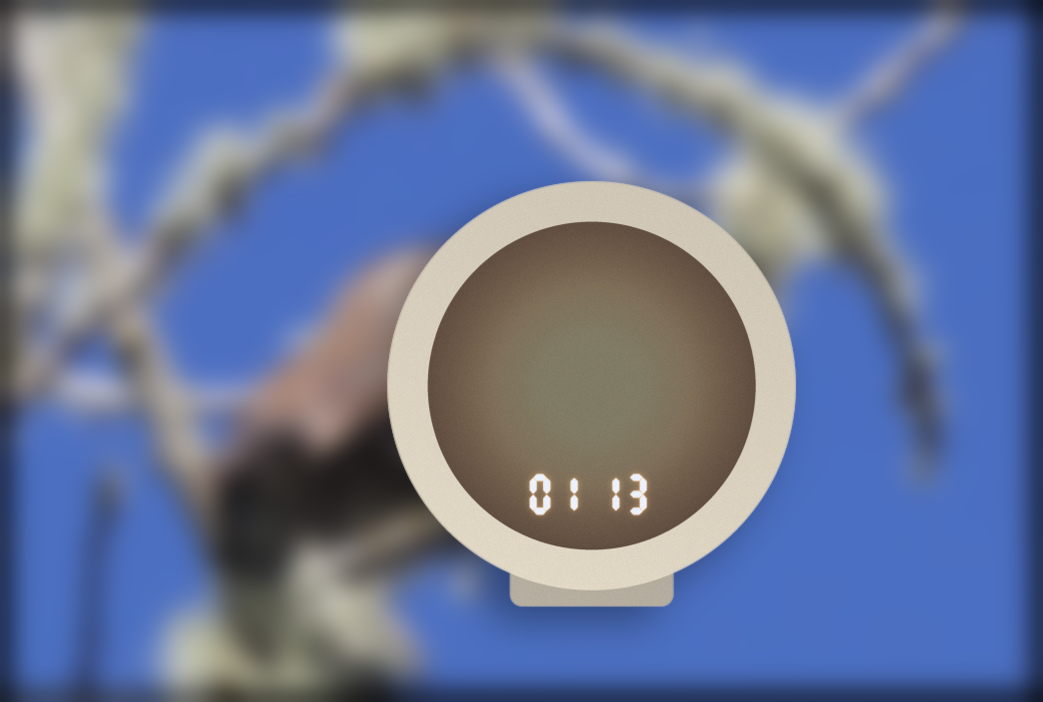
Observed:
{"hour": 1, "minute": 13}
